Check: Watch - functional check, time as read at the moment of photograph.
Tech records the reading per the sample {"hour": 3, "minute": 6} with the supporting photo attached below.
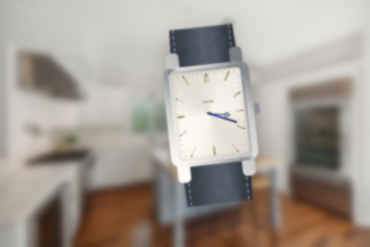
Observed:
{"hour": 3, "minute": 19}
